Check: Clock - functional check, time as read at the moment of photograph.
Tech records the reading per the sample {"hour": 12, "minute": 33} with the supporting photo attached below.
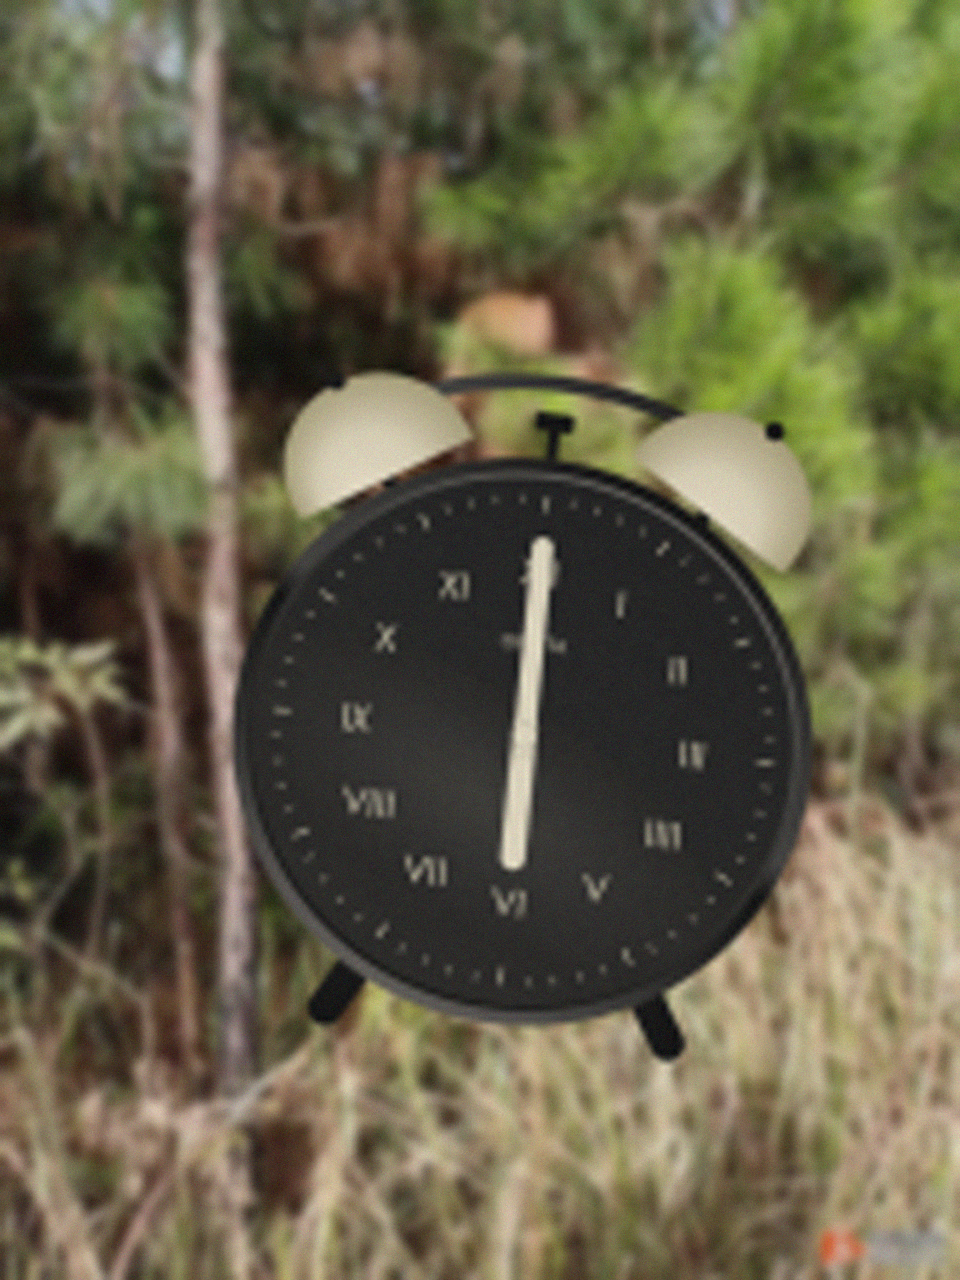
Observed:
{"hour": 6, "minute": 0}
